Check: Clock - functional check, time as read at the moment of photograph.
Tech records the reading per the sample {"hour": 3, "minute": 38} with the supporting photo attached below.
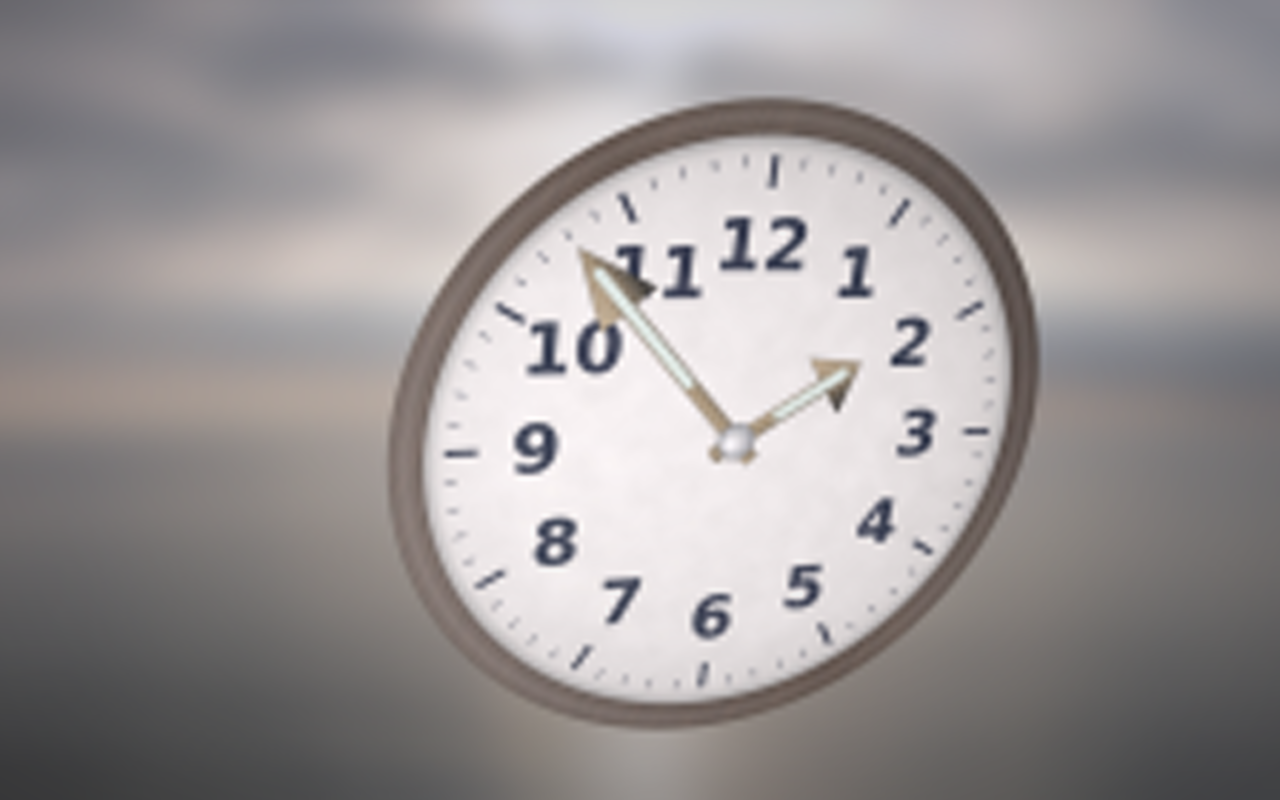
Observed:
{"hour": 1, "minute": 53}
